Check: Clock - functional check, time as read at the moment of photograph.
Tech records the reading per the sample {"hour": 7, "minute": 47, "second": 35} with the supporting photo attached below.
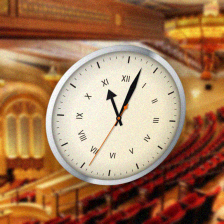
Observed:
{"hour": 11, "minute": 2, "second": 34}
